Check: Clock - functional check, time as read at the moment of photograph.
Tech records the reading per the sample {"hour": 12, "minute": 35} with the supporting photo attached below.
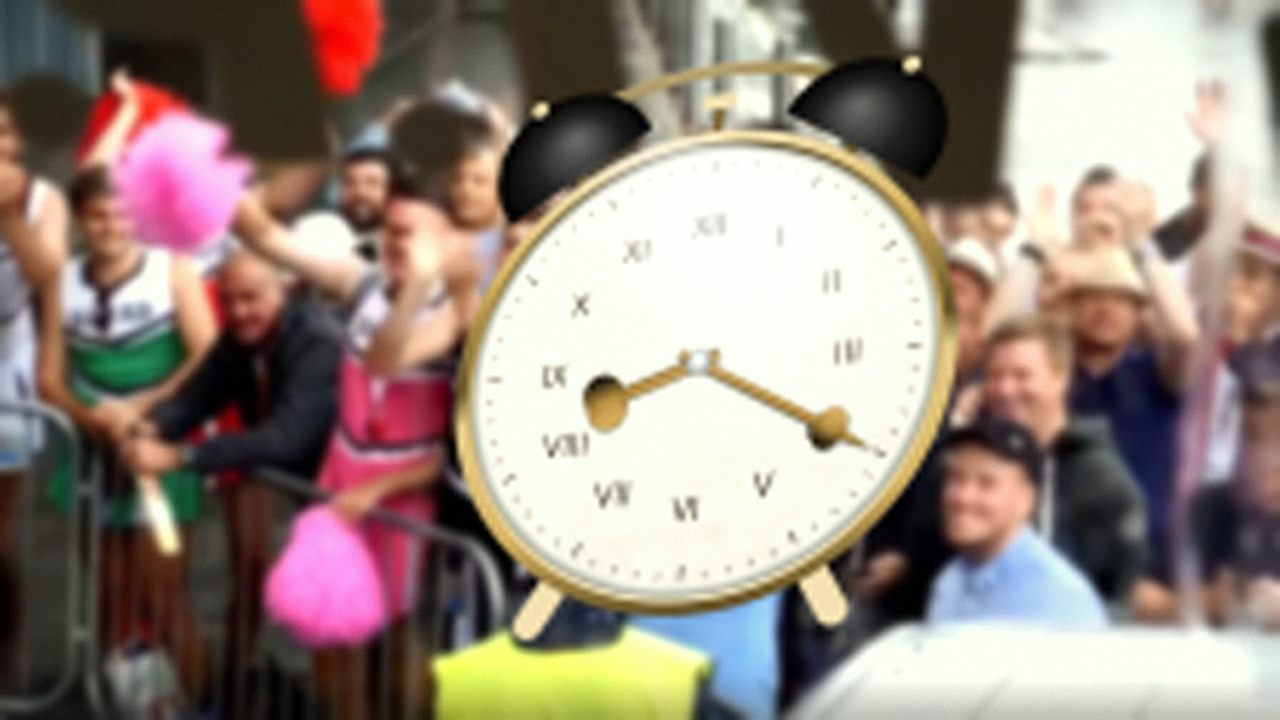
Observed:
{"hour": 8, "minute": 20}
